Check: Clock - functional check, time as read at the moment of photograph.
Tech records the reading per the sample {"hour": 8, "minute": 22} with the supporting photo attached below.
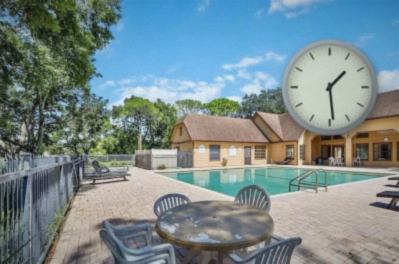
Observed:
{"hour": 1, "minute": 29}
